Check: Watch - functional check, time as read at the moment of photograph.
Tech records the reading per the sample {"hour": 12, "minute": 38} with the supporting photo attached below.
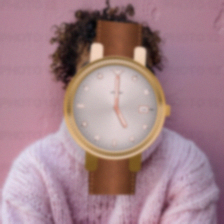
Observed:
{"hour": 5, "minute": 0}
